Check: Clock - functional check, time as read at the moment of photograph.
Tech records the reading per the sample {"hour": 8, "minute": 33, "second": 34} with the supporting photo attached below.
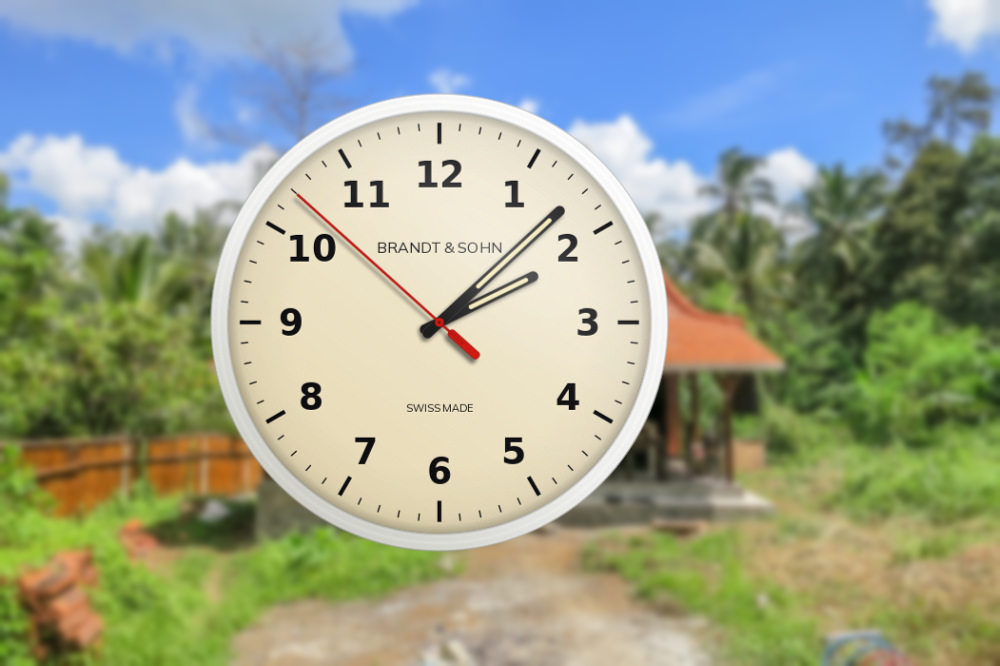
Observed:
{"hour": 2, "minute": 7, "second": 52}
